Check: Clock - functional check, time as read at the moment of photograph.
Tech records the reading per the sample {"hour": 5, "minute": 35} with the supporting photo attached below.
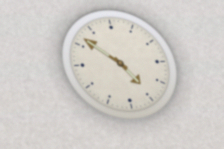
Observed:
{"hour": 4, "minute": 52}
